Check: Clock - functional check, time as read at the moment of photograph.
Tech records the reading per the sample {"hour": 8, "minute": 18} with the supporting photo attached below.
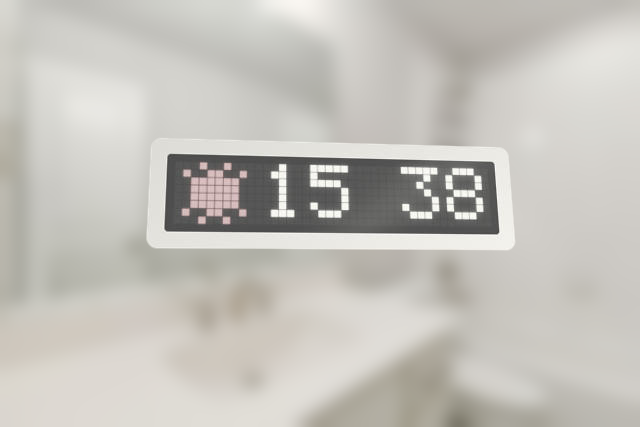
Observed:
{"hour": 15, "minute": 38}
